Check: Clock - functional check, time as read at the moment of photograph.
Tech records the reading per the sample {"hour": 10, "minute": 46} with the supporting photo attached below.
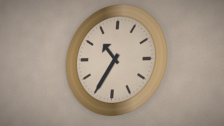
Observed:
{"hour": 10, "minute": 35}
